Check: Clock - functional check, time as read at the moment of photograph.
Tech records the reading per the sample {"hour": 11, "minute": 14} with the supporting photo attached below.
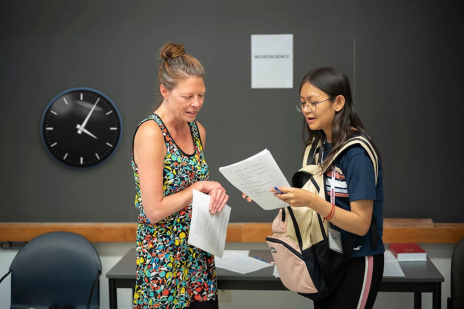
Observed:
{"hour": 4, "minute": 5}
